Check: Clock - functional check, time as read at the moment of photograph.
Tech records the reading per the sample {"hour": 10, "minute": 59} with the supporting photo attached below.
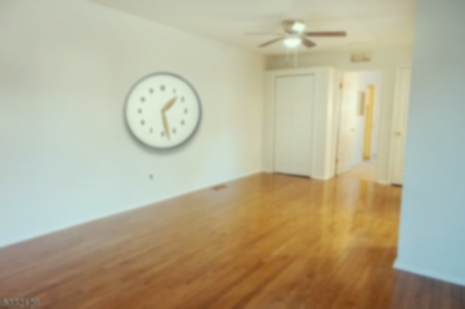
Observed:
{"hour": 1, "minute": 28}
